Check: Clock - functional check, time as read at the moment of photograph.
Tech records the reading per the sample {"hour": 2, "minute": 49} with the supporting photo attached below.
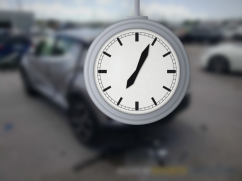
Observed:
{"hour": 7, "minute": 4}
